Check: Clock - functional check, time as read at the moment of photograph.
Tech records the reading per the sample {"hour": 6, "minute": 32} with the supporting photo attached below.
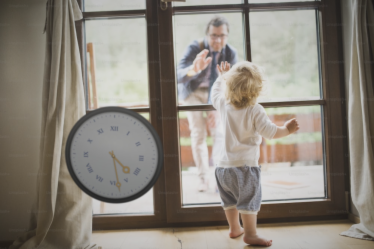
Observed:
{"hour": 4, "minute": 28}
